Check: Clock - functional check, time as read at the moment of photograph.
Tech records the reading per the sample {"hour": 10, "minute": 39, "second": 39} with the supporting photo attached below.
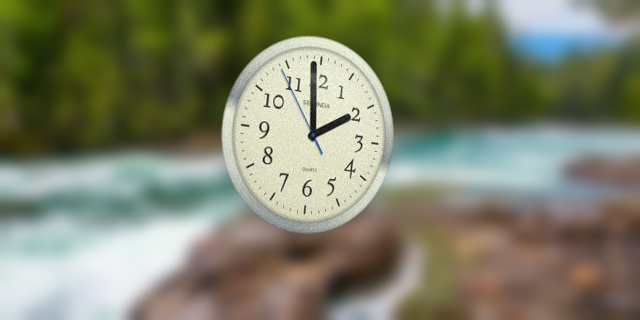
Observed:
{"hour": 1, "minute": 58, "second": 54}
